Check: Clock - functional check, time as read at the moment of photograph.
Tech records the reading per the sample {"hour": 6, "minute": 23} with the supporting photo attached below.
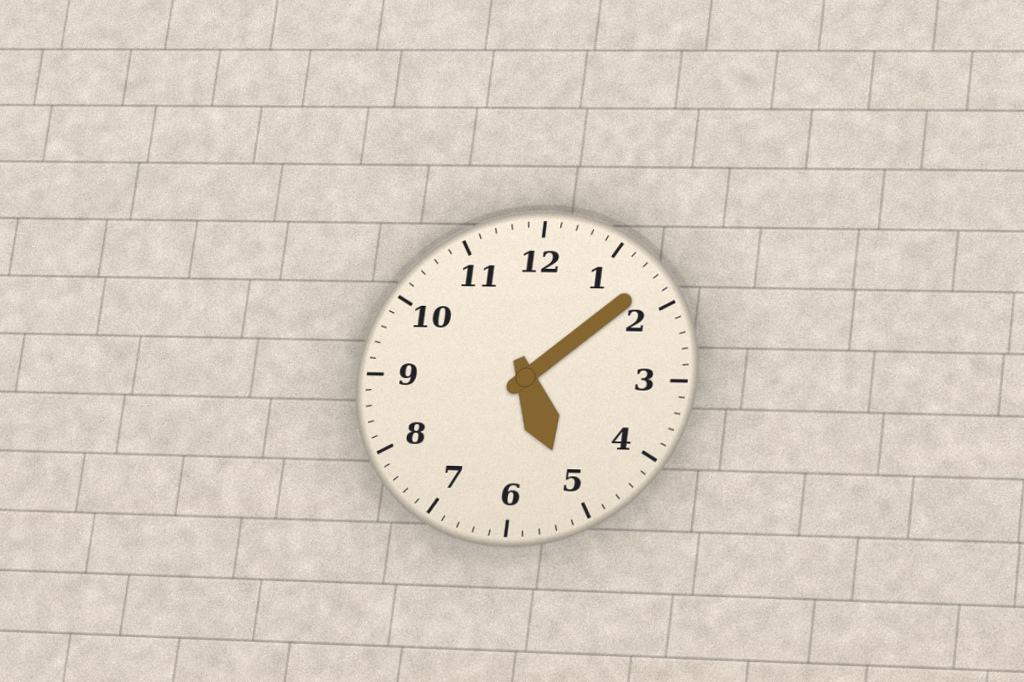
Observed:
{"hour": 5, "minute": 8}
